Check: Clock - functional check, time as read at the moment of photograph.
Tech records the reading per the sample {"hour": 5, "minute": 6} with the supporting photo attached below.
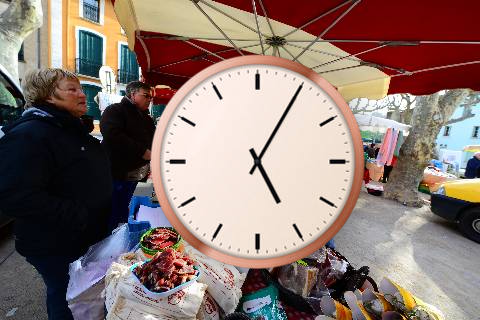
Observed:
{"hour": 5, "minute": 5}
